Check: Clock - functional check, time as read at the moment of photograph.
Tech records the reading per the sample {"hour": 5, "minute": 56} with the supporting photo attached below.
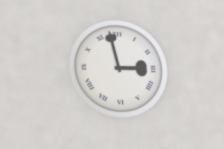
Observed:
{"hour": 2, "minute": 58}
